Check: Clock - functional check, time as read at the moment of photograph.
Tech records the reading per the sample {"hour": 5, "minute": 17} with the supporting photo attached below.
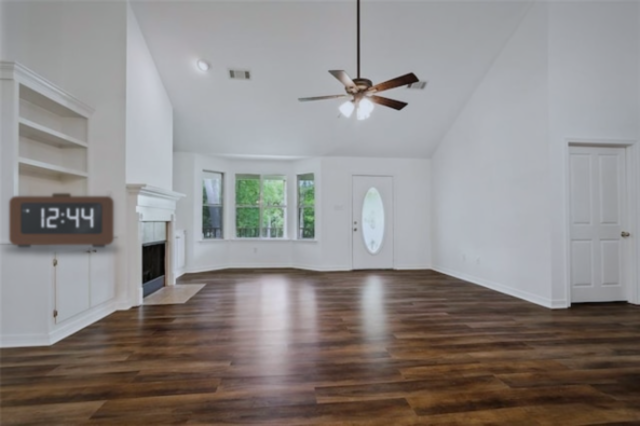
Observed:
{"hour": 12, "minute": 44}
